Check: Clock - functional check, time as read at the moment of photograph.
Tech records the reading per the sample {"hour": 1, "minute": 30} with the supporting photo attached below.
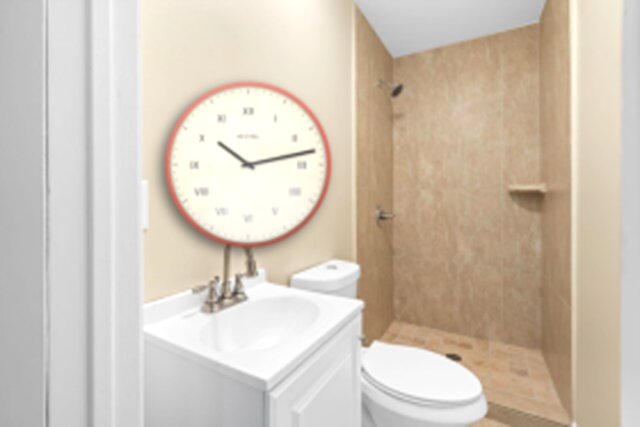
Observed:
{"hour": 10, "minute": 13}
